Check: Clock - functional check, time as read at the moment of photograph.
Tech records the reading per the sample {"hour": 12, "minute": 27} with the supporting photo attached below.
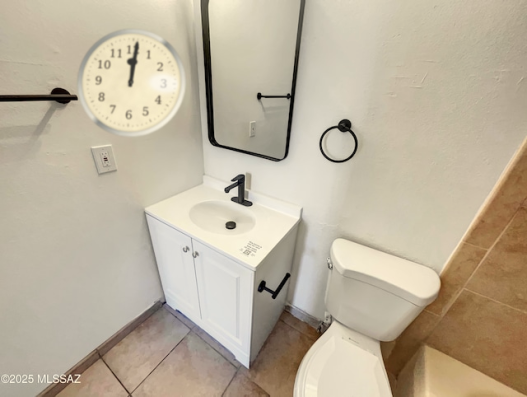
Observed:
{"hour": 12, "minute": 1}
